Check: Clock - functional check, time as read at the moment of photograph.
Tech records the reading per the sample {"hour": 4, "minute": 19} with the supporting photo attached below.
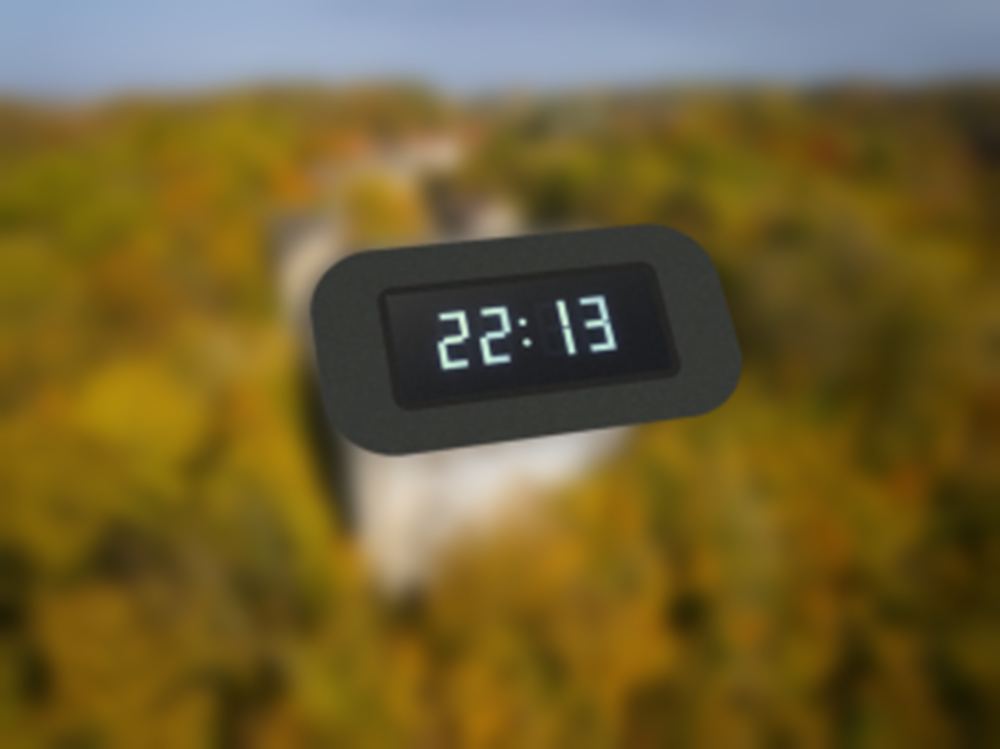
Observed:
{"hour": 22, "minute": 13}
